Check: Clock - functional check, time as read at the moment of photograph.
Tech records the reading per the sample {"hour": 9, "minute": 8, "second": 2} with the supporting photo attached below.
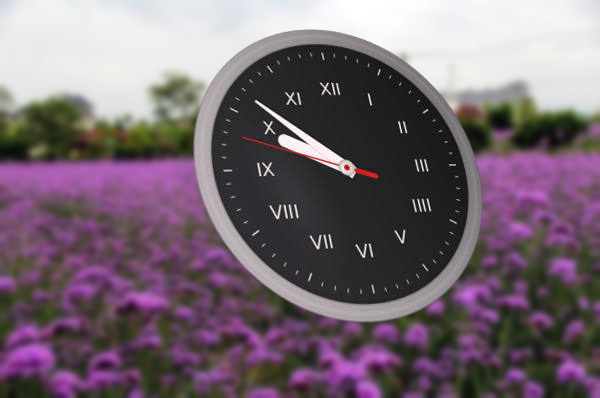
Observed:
{"hour": 9, "minute": 51, "second": 48}
